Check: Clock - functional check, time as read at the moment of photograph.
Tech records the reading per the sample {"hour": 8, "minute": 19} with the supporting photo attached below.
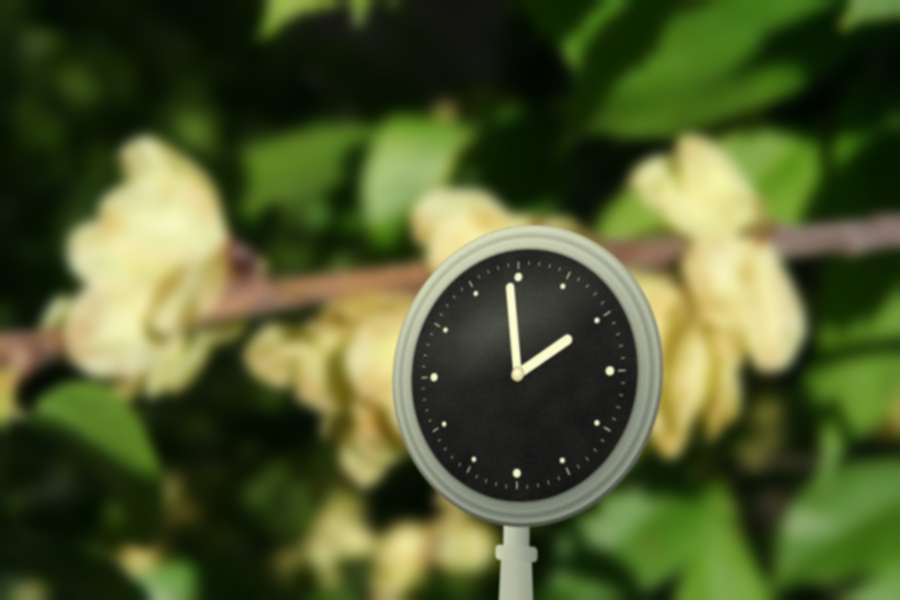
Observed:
{"hour": 1, "minute": 59}
